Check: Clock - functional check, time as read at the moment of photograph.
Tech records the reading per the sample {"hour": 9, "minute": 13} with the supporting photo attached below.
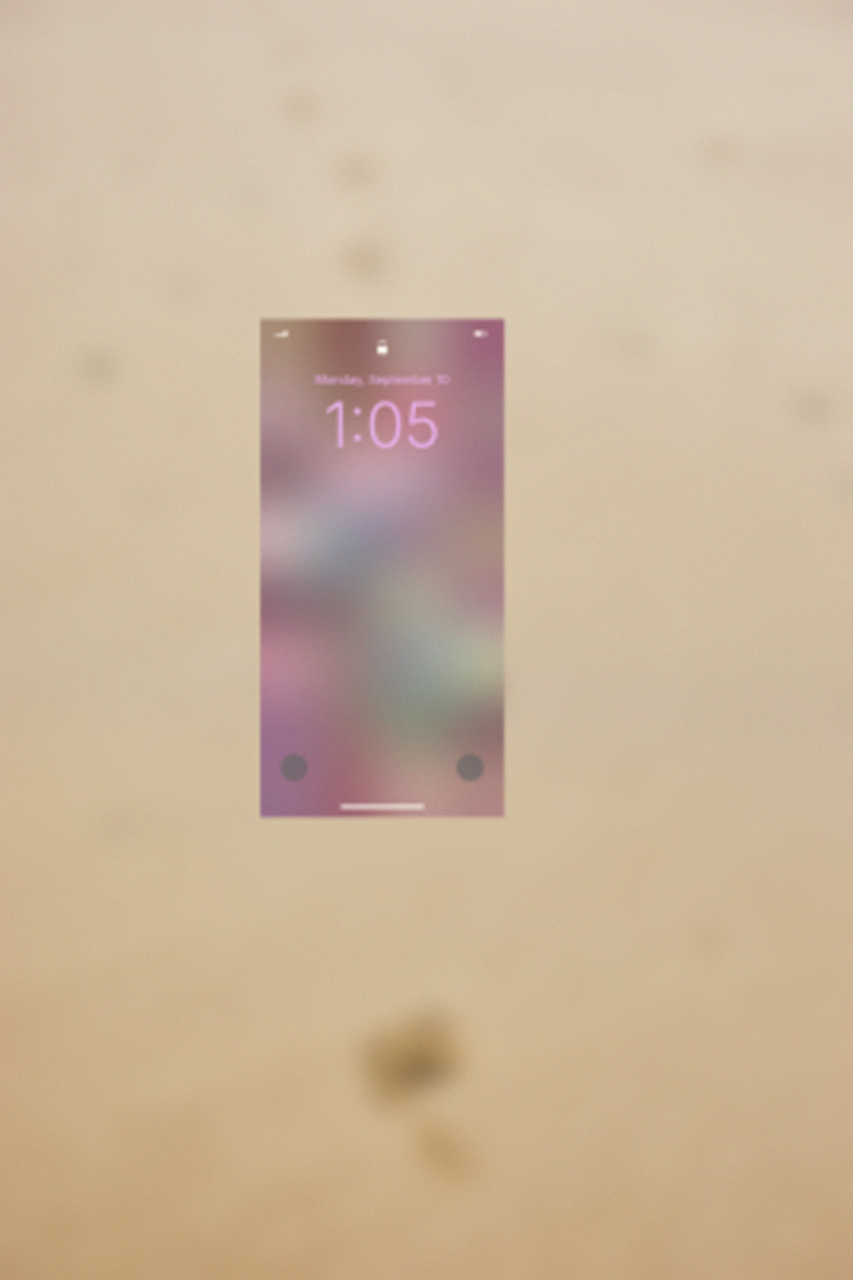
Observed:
{"hour": 1, "minute": 5}
